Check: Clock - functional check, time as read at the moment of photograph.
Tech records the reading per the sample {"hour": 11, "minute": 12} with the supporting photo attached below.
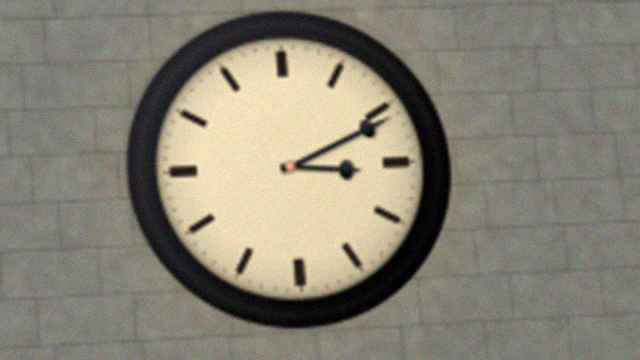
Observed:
{"hour": 3, "minute": 11}
